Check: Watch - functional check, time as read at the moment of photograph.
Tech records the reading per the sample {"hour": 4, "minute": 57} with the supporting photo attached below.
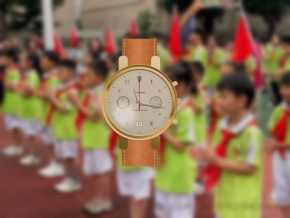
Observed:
{"hour": 11, "minute": 17}
